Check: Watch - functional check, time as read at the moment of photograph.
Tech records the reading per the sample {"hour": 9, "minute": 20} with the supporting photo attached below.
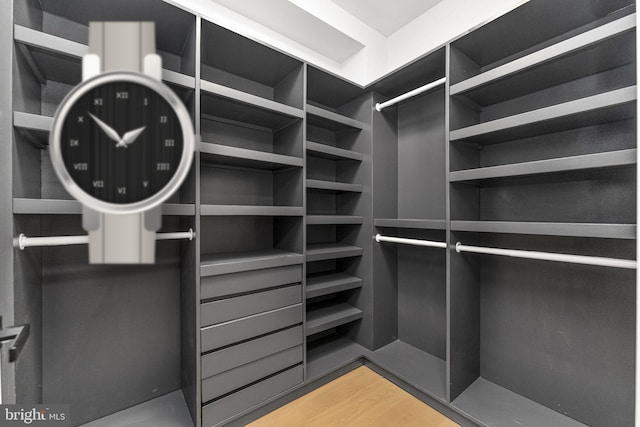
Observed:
{"hour": 1, "minute": 52}
